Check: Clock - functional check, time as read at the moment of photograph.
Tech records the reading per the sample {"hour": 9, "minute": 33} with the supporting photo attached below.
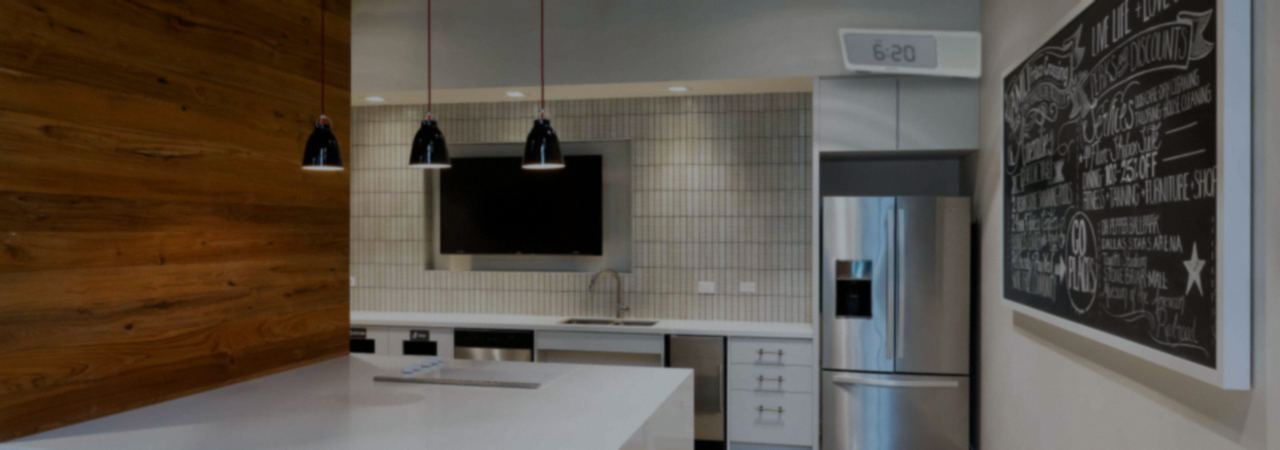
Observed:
{"hour": 6, "minute": 20}
